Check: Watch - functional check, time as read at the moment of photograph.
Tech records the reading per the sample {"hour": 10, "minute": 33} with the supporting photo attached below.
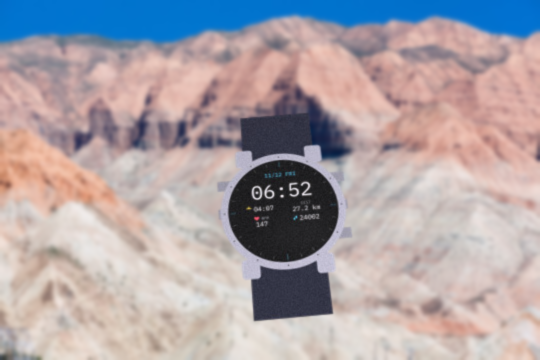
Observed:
{"hour": 6, "minute": 52}
